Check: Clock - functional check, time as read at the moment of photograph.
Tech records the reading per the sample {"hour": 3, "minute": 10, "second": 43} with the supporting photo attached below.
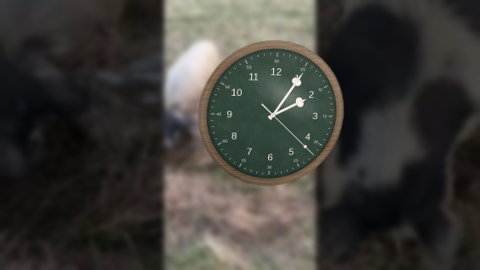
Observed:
{"hour": 2, "minute": 5, "second": 22}
